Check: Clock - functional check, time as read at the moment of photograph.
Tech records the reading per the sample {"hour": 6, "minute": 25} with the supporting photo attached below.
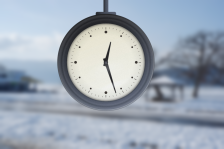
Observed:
{"hour": 12, "minute": 27}
